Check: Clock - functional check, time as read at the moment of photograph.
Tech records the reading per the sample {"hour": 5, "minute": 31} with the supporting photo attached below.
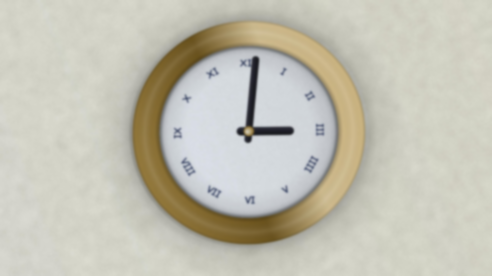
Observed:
{"hour": 3, "minute": 1}
